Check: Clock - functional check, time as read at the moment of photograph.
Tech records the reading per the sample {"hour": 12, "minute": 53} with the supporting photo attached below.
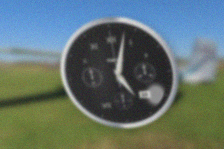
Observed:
{"hour": 5, "minute": 3}
